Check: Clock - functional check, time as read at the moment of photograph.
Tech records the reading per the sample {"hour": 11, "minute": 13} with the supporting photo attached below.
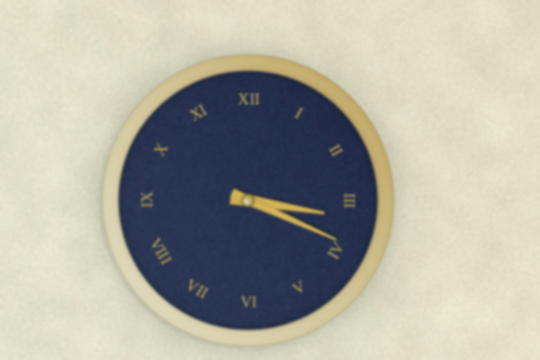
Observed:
{"hour": 3, "minute": 19}
